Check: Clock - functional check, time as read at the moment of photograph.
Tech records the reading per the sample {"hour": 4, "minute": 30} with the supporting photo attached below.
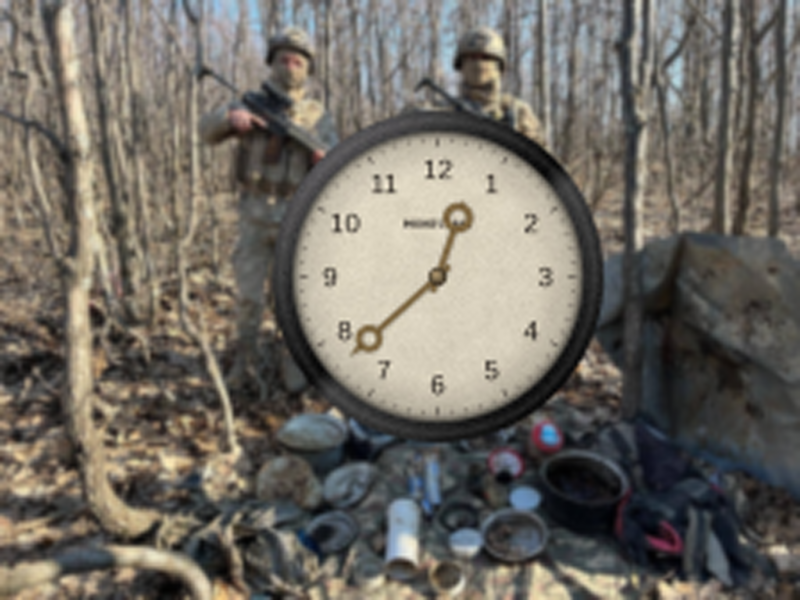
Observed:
{"hour": 12, "minute": 38}
